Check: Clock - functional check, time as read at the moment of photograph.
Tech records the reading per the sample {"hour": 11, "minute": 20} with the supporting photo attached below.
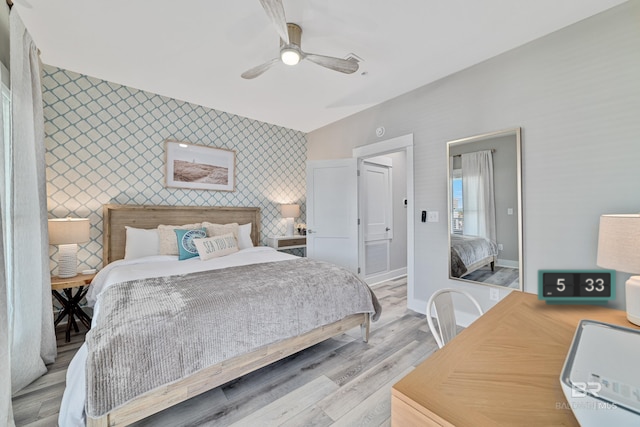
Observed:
{"hour": 5, "minute": 33}
